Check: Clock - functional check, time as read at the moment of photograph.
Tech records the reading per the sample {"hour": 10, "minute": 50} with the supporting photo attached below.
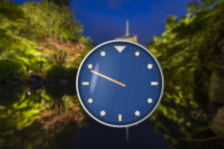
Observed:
{"hour": 9, "minute": 49}
